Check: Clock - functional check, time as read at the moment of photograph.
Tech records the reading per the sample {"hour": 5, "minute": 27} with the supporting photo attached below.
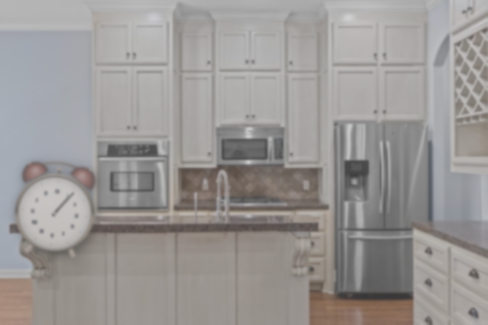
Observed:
{"hour": 1, "minute": 6}
